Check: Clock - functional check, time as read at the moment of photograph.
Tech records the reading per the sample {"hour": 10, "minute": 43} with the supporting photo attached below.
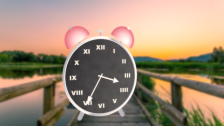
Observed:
{"hour": 3, "minute": 35}
